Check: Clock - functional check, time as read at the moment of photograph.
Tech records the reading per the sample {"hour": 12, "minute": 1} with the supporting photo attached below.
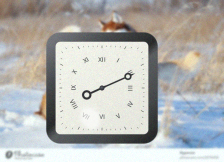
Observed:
{"hour": 8, "minute": 11}
